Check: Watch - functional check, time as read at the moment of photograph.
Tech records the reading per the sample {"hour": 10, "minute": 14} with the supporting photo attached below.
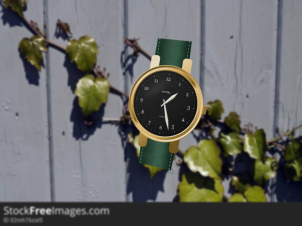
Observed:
{"hour": 1, "minute": 27}
